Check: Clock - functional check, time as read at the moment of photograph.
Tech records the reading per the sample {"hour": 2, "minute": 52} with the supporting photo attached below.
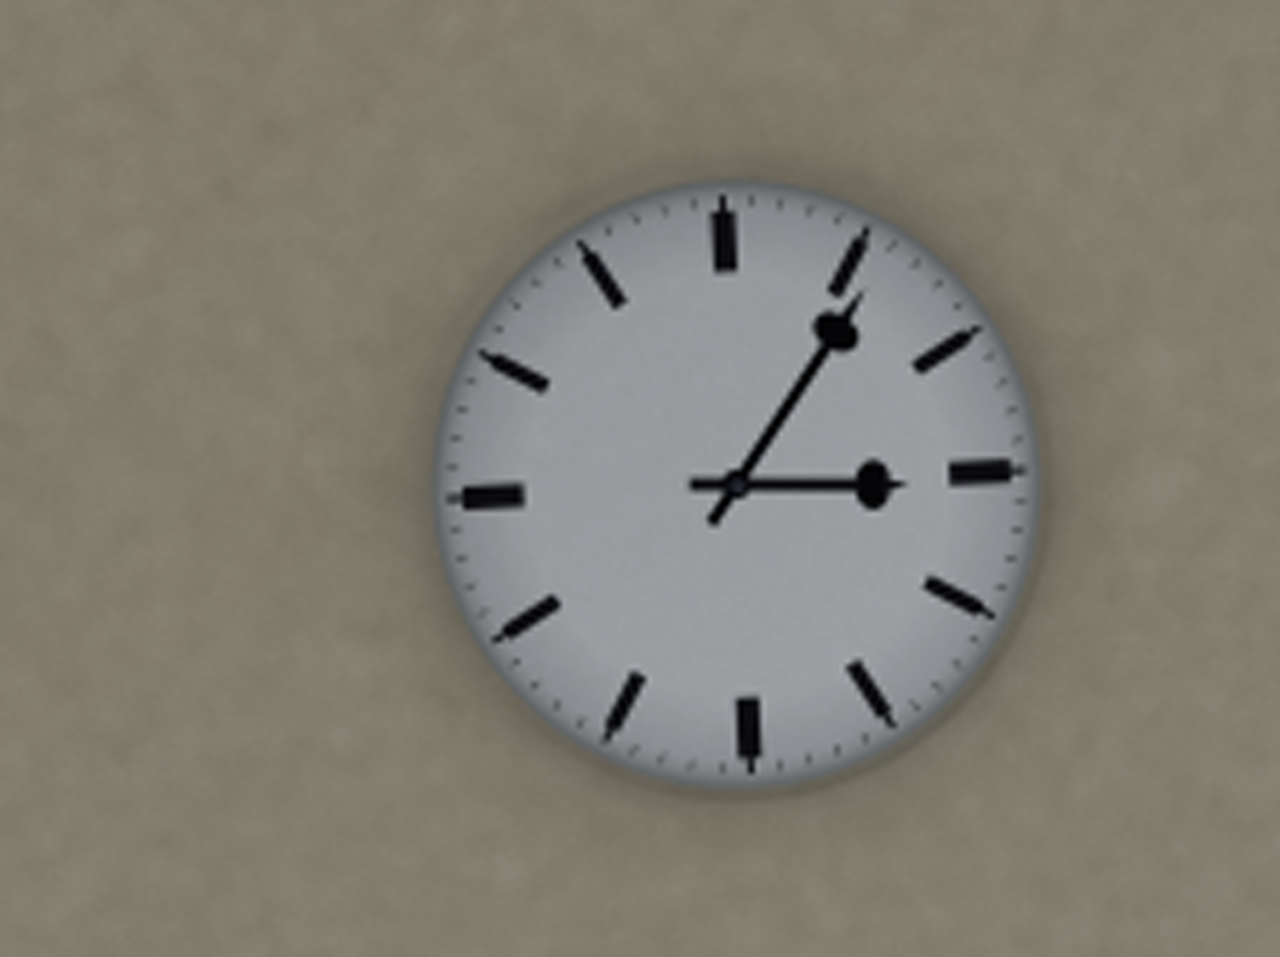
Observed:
{"hour": 3, "minute": 6}
